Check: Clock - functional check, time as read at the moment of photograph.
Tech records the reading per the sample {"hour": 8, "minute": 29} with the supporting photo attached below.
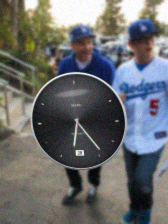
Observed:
{"hour": 6, "minute": 24}
